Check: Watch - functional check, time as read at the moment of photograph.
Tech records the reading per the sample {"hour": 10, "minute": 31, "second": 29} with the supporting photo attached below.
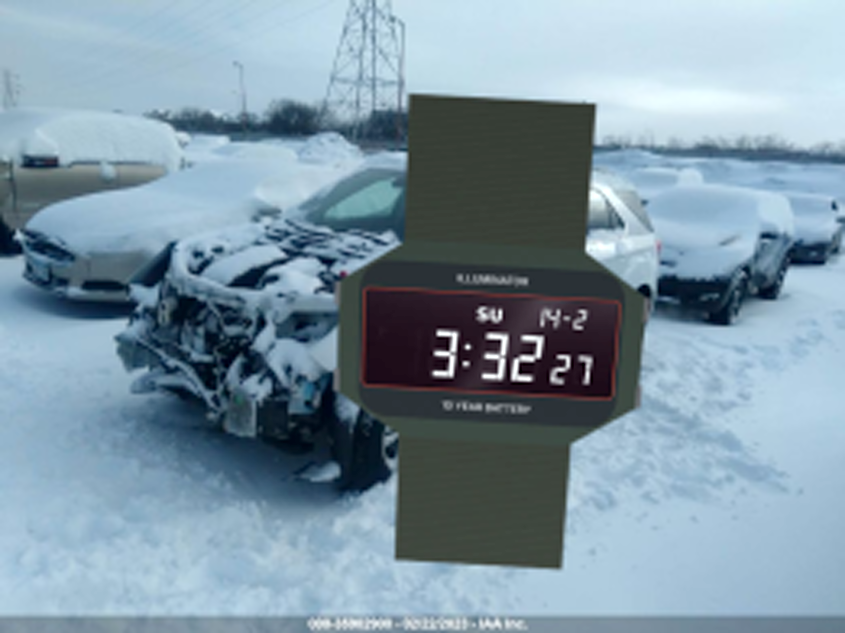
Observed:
{"hour": 3, "minute": 32, "second": 27}
